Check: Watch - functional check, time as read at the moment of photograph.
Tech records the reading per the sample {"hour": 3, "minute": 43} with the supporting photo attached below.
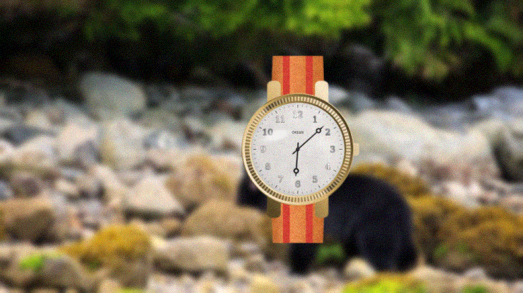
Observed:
{"hour": 6, "minute": 8}
